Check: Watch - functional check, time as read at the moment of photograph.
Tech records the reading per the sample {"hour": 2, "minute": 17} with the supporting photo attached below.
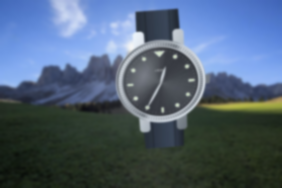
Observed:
{"hour": 12, "minute": 35}
